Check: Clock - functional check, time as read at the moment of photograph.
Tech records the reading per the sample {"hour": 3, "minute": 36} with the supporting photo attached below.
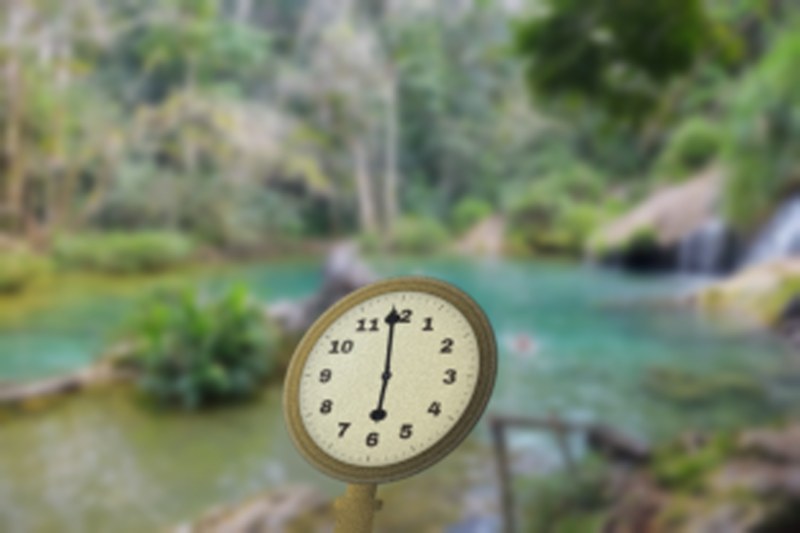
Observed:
{"hour": 5, "minute": 59}
